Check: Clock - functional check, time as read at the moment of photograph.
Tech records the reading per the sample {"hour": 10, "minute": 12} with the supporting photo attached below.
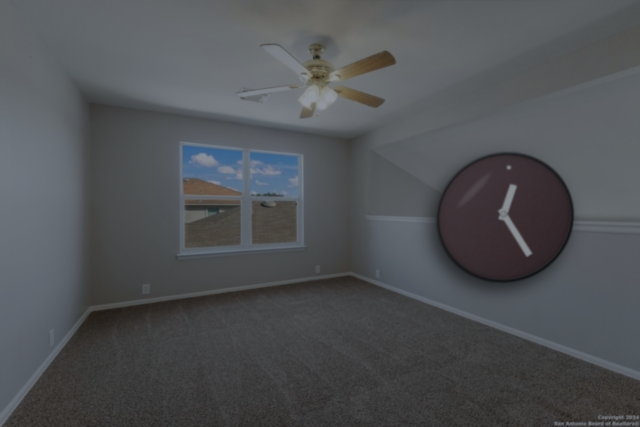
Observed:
{"hour": 12, "minute": 24}
